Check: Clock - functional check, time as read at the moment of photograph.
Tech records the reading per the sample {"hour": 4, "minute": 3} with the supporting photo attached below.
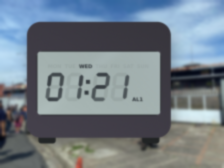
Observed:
{"hour": 1, "minute": 21}
